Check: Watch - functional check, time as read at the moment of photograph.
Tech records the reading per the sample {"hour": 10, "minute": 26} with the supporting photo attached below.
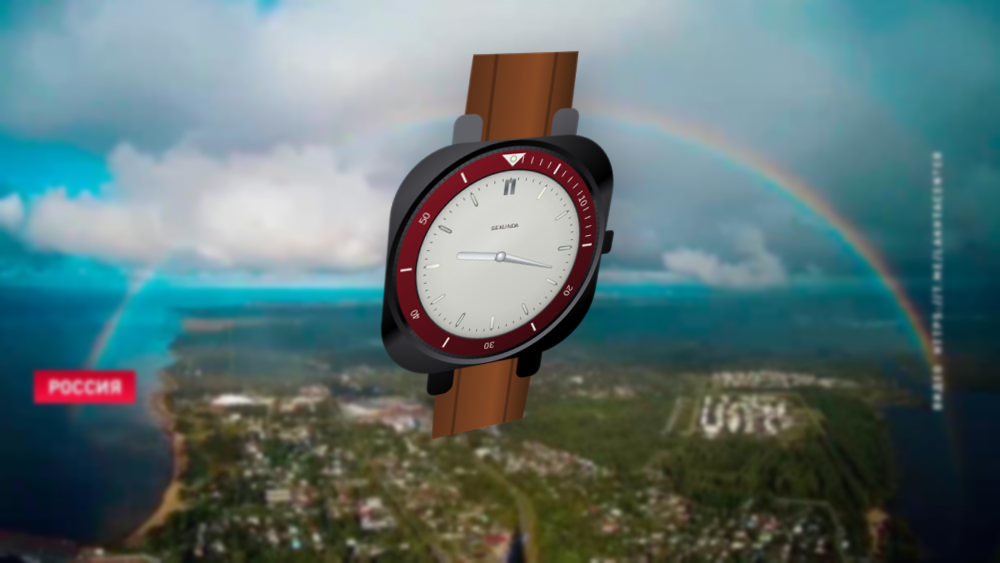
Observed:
{"hour": 9, "minute": 18}
